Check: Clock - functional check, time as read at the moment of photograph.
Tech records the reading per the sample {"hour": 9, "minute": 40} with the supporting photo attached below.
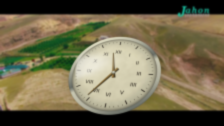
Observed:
{"hour": 11, "minute": 36}
